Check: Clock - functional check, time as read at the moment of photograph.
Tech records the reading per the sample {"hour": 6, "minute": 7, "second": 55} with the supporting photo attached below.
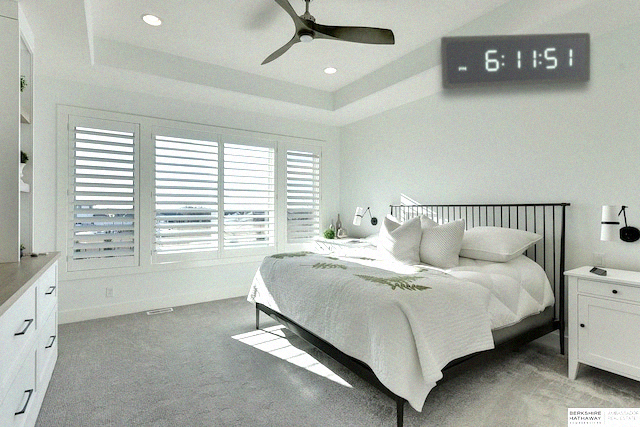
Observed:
{"hour": 6, "minute": 11, "second": 51}
